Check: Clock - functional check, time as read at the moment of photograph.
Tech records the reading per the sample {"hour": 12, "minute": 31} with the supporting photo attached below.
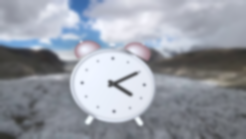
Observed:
{"hour": 4, "minute": 10}
